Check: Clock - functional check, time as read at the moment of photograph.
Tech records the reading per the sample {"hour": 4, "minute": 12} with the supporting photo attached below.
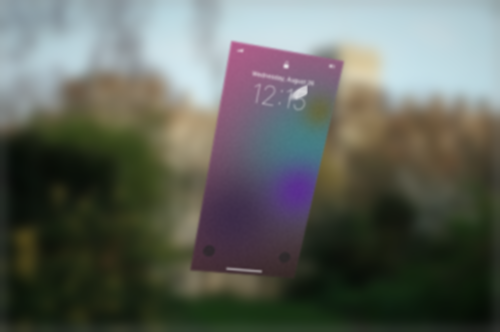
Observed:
{"hour": 12, "minute": 15}
